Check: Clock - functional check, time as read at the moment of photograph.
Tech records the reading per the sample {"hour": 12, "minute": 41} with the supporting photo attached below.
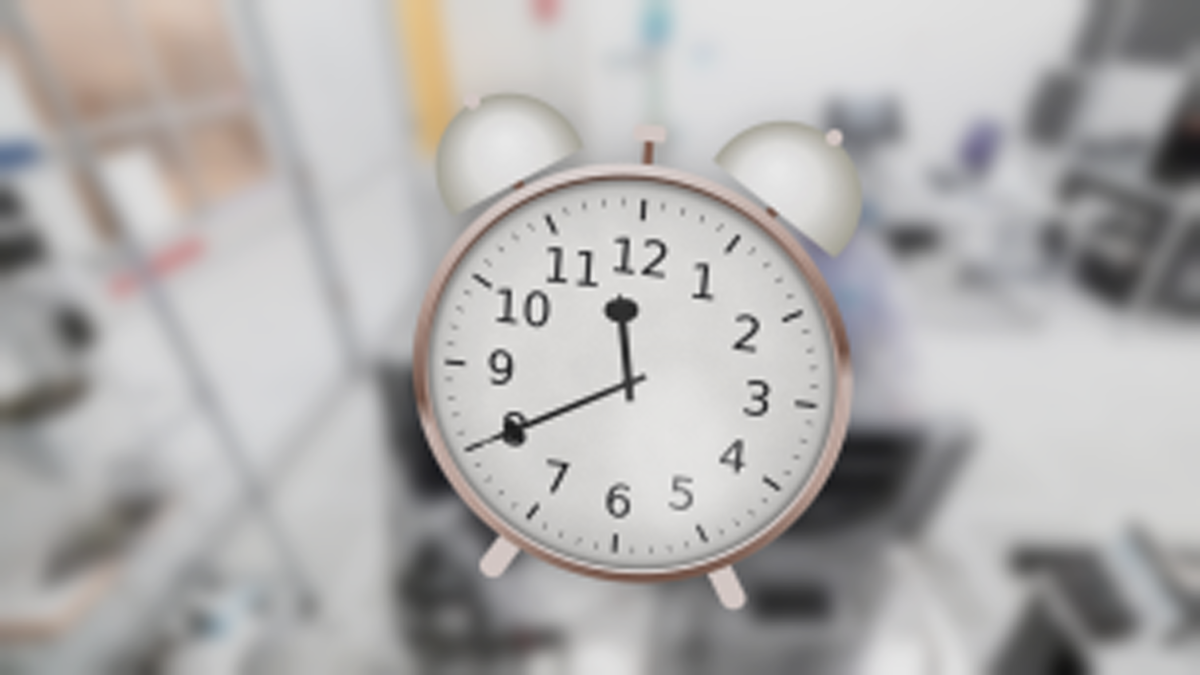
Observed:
{"hour": 11, "minute": 40}
